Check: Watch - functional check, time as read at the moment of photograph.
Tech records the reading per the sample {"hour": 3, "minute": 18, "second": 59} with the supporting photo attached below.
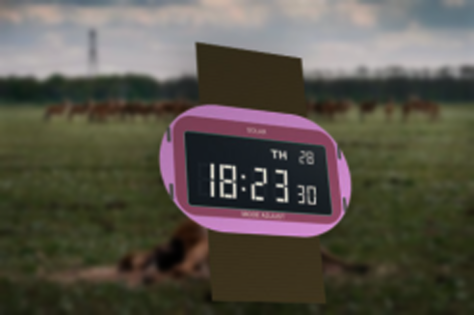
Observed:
{"hour": 18, "minute": 23, "second": 30}
